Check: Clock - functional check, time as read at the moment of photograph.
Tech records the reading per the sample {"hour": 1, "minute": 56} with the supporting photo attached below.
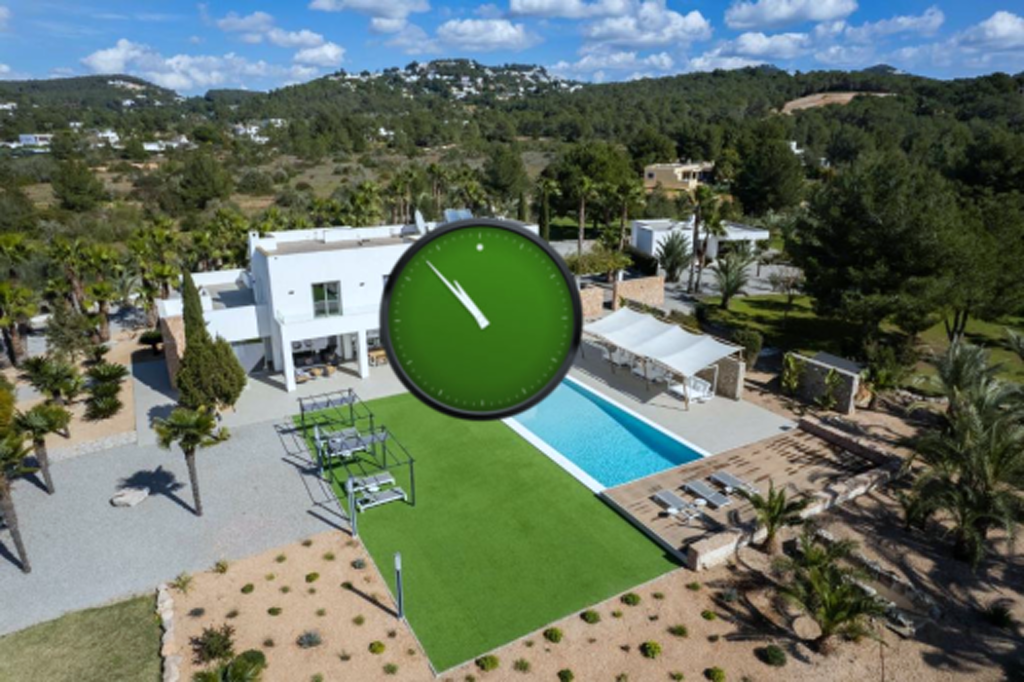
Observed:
{"hour": 10, "minute": 53}
